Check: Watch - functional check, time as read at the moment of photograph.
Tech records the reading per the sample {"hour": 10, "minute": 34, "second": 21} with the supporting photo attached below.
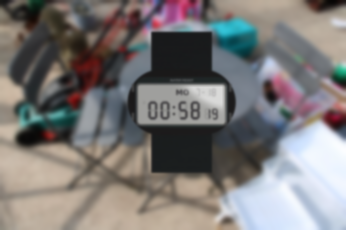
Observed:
{"hour": 0, "minute": 58, "second": 19}
